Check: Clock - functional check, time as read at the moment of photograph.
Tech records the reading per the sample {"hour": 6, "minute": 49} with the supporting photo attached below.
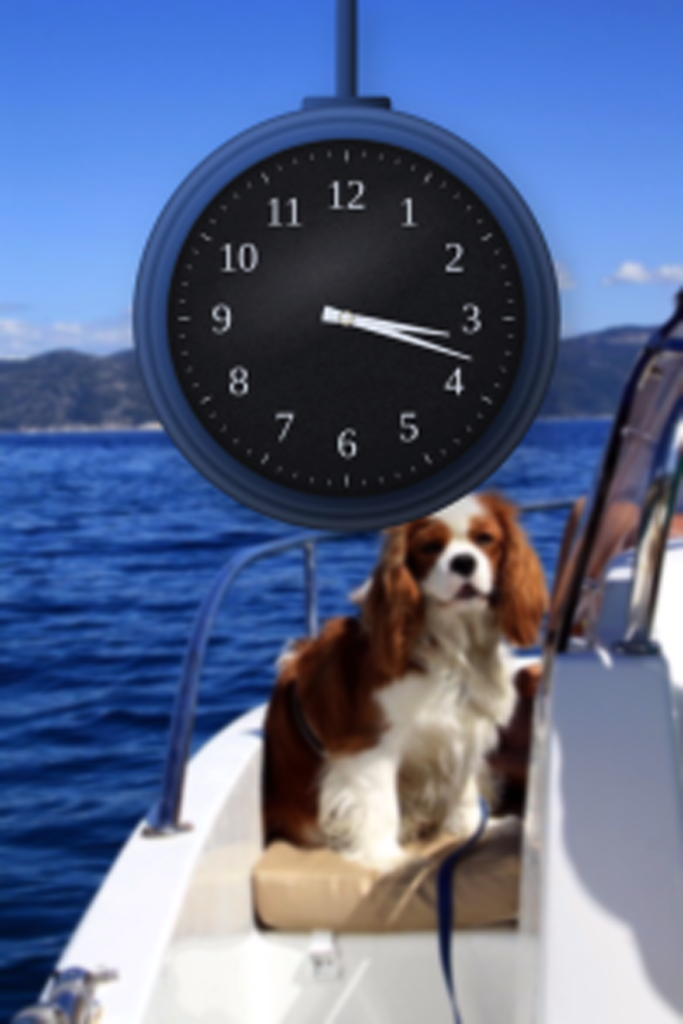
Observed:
{"hour": 3, "minute": 18}
